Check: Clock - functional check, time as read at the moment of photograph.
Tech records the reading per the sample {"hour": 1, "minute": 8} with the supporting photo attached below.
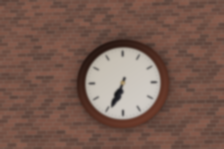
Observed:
{"hour": 6, "minute": 34}
